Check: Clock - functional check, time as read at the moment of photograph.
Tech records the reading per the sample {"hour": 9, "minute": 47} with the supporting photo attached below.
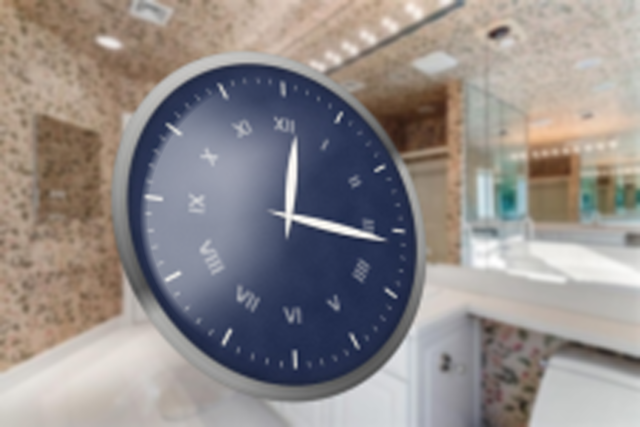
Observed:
{"hour": 12, "minute": 16}
